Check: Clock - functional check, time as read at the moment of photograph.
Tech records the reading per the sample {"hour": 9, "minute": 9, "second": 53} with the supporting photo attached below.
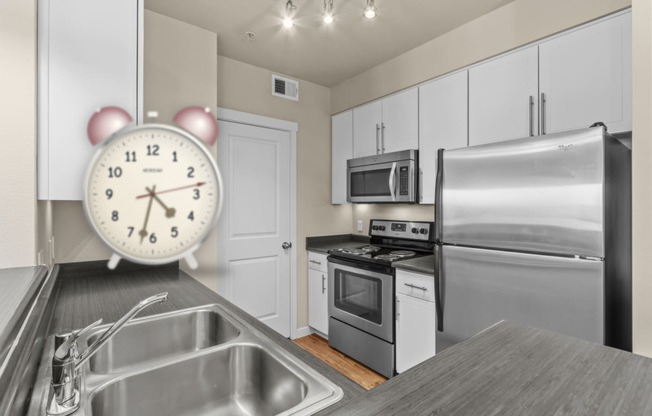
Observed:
{"hour": 4, "minute": 32, "second": 13}
